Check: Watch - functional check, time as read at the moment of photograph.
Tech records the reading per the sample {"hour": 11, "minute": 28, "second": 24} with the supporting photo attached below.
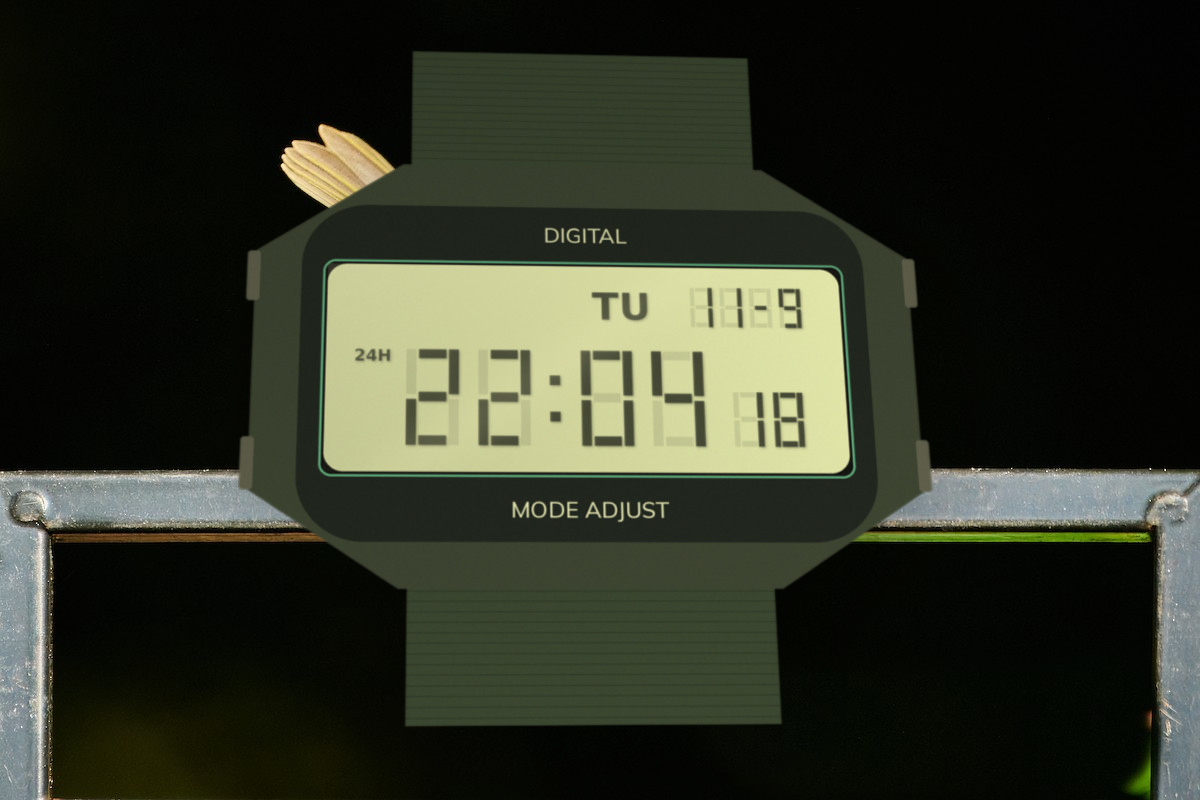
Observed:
{"hour": 22, "minute": 4, "second": 18}
